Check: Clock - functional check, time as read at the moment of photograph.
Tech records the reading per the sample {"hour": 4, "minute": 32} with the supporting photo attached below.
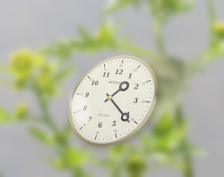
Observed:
{"hour": 1, "minute": 21}
